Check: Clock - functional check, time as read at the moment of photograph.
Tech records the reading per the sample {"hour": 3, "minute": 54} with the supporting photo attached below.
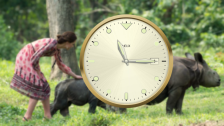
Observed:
{"hour": 11, "minute": 15}
